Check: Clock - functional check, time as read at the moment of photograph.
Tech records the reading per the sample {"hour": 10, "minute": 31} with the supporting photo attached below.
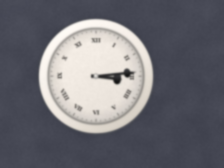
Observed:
{"hour": 3, "minute": 14}
